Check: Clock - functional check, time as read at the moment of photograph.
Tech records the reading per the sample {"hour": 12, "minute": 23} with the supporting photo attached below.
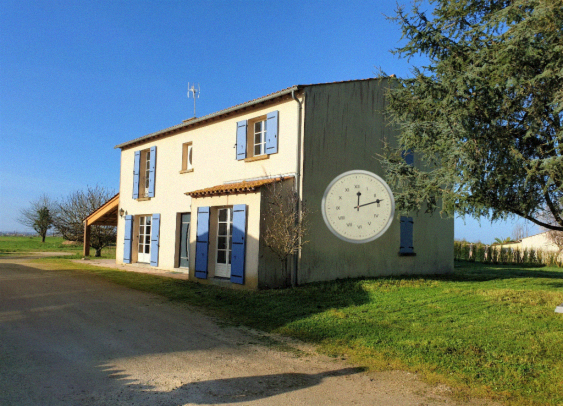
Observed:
{"hour": 12, "minute": 13}
